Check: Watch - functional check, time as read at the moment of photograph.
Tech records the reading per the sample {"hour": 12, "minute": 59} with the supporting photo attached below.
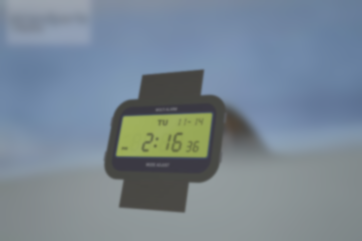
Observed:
{"hour": 2, "minute": 16}
